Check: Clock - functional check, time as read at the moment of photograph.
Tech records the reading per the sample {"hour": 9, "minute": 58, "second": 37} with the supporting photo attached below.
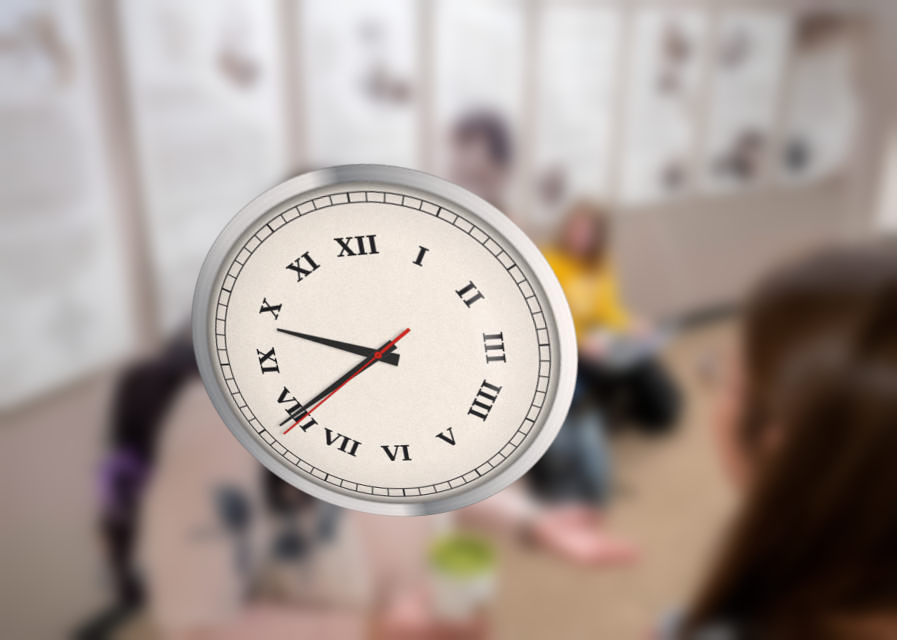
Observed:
{"hour": 9, "minute": 39, "second": 39}
